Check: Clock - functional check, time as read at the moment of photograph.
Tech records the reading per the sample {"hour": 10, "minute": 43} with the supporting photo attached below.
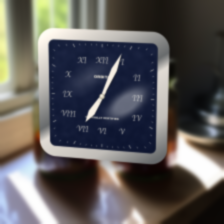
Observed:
{"hour": 7, "minute": 4}
